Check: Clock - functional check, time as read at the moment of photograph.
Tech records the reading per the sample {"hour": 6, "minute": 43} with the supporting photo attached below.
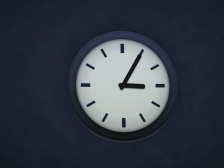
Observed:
{"hour": 3, "minute": 5}
